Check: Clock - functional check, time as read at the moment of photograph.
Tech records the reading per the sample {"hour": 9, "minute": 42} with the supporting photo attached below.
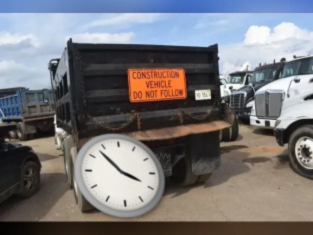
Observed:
{"hour": 3, "minute": 53}
